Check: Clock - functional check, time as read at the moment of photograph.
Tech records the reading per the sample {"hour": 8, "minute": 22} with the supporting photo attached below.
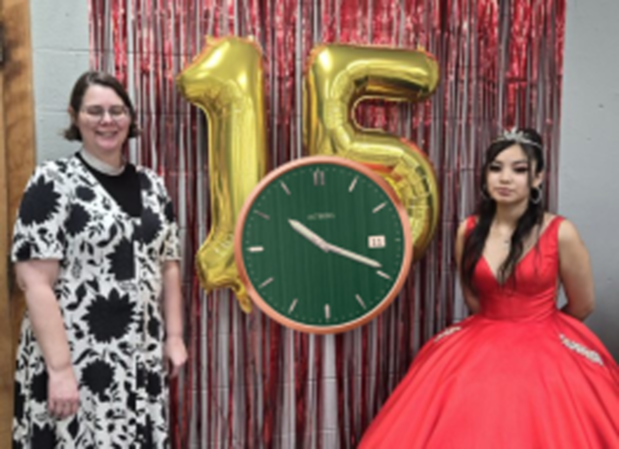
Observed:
{"hour": 10, "minute": 19}
